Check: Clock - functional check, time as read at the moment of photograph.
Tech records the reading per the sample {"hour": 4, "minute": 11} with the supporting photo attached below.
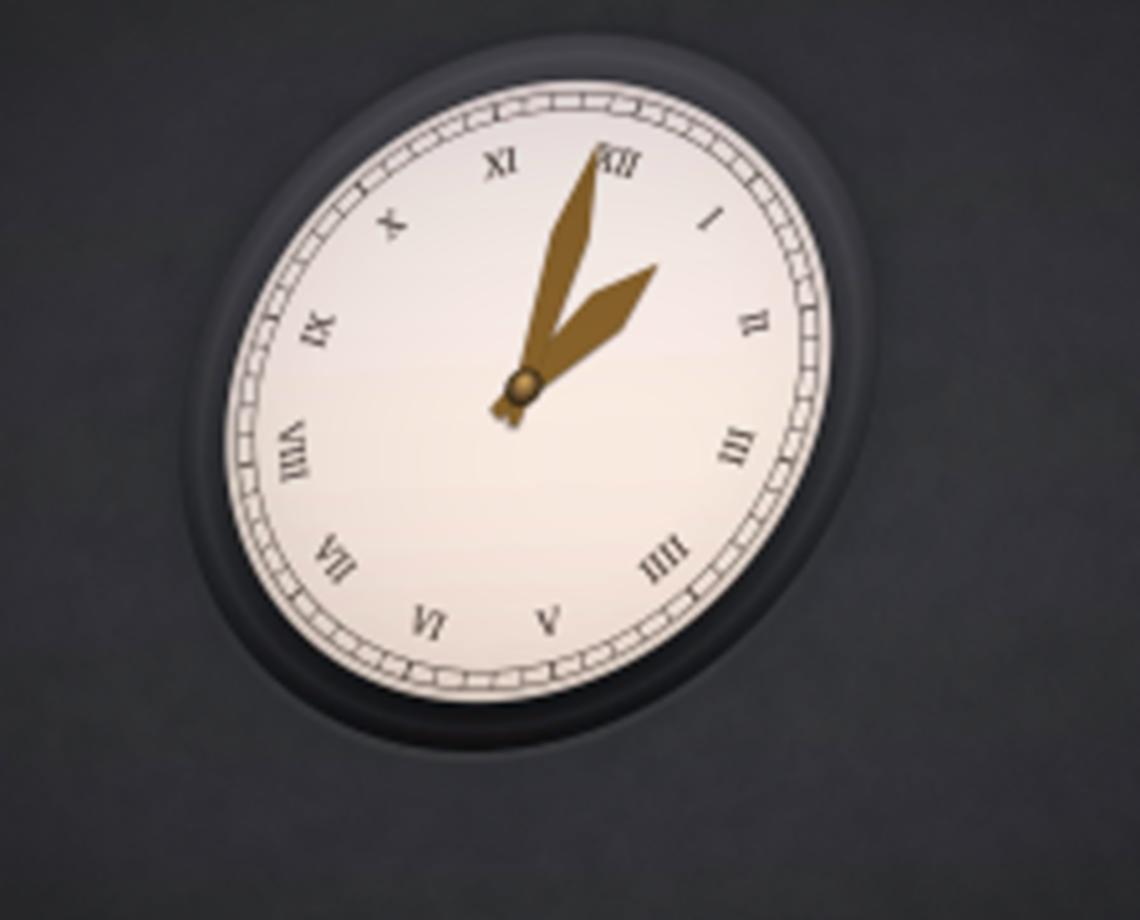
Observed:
{"hour": 12, "minute": 59}
